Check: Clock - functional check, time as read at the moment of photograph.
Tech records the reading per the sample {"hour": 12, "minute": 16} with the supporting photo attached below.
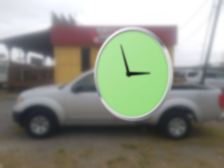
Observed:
{"hour": 2, "minute": 57}
